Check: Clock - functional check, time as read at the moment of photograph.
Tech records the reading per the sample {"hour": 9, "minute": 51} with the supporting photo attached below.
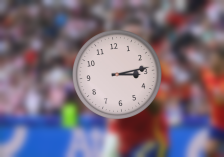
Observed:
{"hour": 3, "minute": 14}
